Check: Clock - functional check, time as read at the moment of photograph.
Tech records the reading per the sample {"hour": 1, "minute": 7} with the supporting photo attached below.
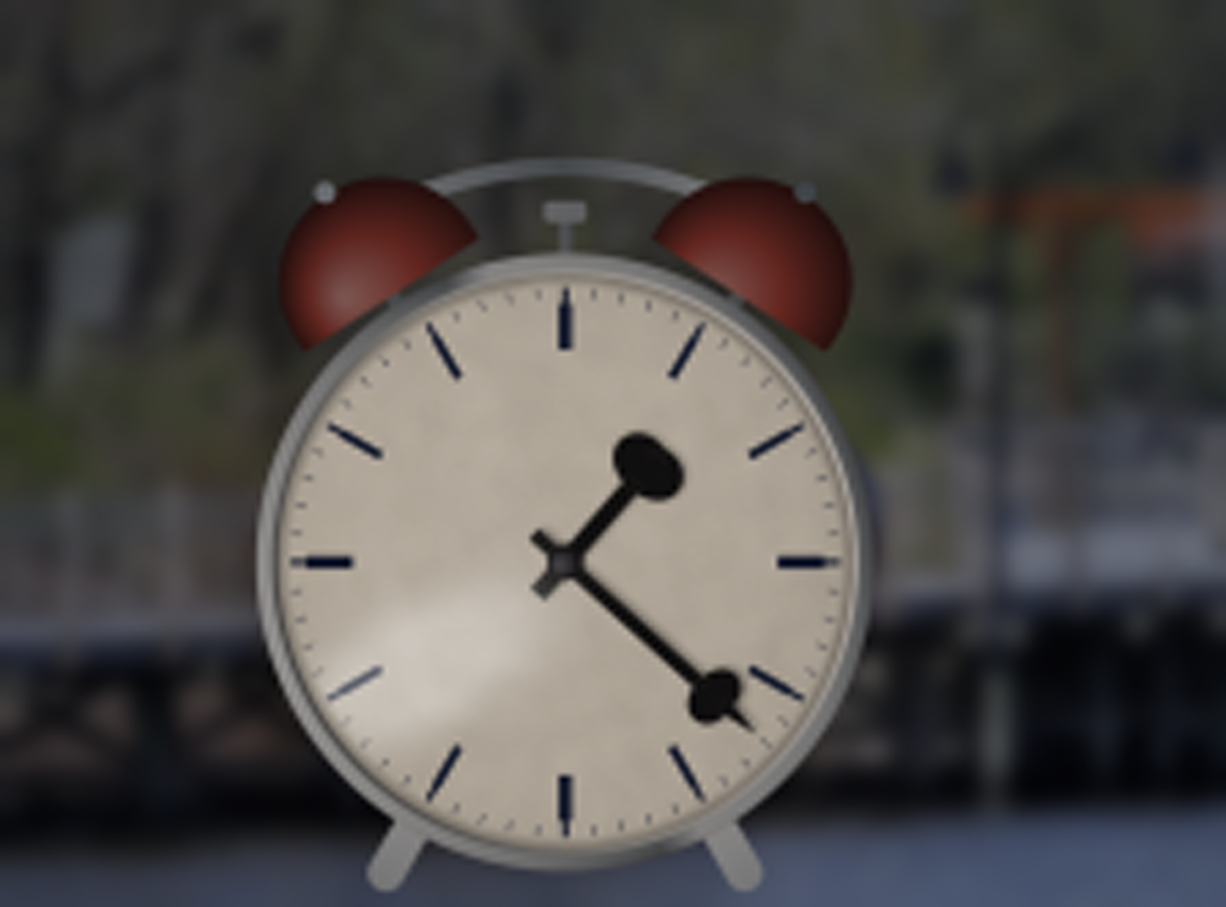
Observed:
{"hour": 1, "minute": 22}
